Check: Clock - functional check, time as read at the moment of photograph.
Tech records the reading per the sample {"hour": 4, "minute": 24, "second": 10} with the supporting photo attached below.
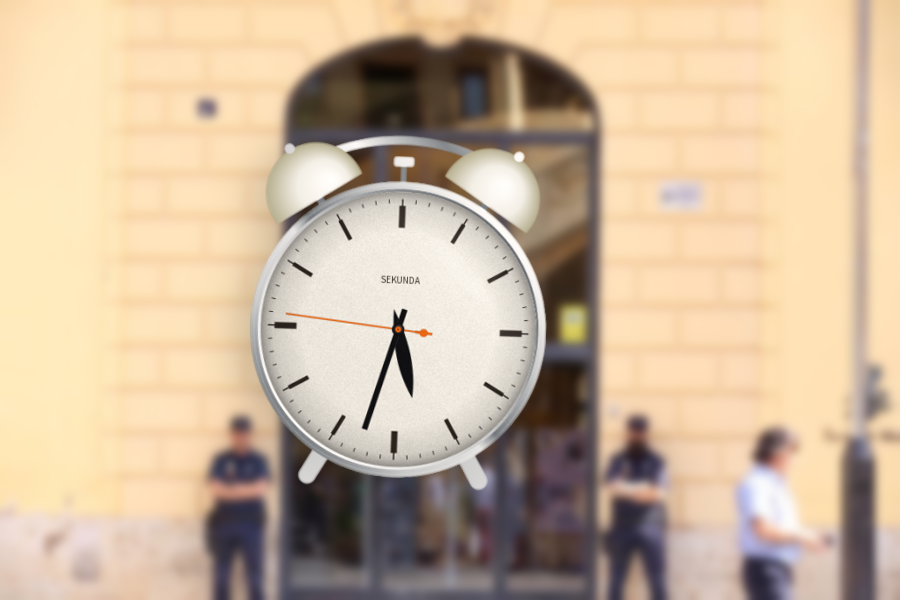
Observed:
{"hour": 5, "minute": 32, "second": 46}
